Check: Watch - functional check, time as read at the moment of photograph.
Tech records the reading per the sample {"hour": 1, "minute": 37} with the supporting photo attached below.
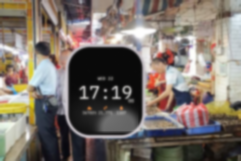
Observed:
{"hour": 17, "minute": 19}
